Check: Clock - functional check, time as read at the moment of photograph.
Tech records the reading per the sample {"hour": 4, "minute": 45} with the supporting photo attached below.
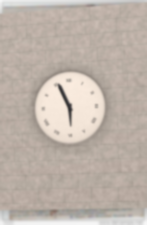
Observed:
{"hour": 5, "minute": 56}
